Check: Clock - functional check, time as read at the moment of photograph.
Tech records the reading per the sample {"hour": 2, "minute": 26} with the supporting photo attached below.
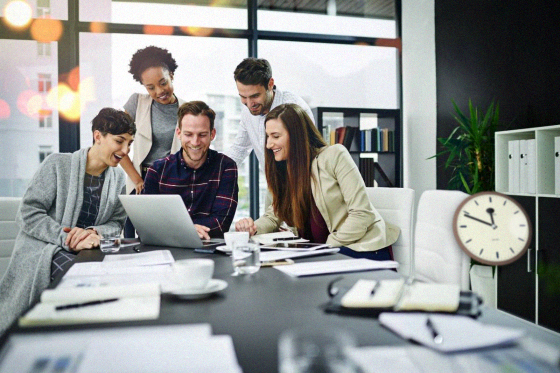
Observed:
{"hour": 11, "minute": 49}
